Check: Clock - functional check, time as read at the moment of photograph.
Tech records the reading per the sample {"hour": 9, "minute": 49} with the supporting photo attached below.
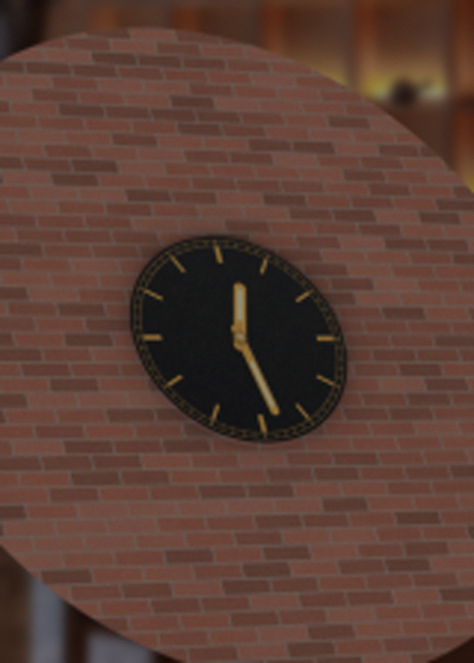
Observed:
{"hour": 12, "minute": 28}
